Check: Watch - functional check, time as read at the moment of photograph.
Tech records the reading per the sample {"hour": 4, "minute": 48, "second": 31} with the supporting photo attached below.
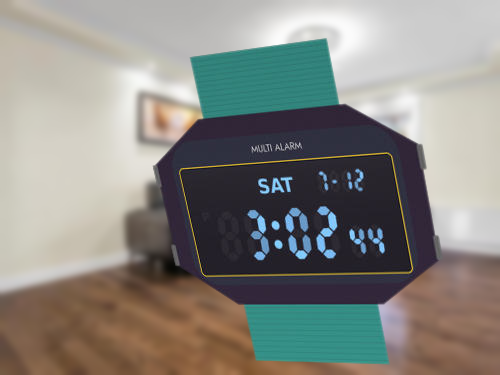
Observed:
{"hour": 3, "minute": 2, "second": 44}
